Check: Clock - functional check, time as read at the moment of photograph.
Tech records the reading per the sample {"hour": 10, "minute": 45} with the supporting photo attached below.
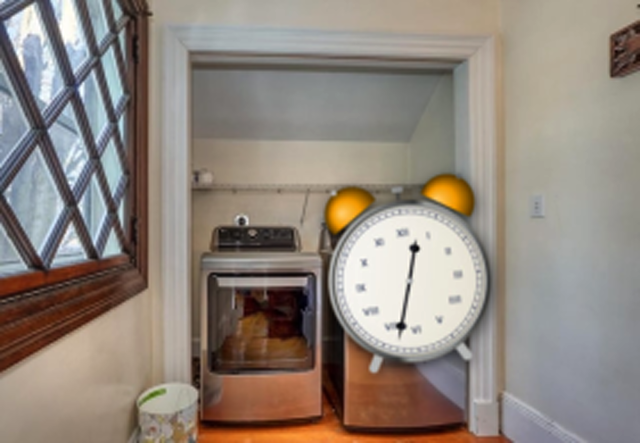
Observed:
{"hour": 12, "minute": 33}
